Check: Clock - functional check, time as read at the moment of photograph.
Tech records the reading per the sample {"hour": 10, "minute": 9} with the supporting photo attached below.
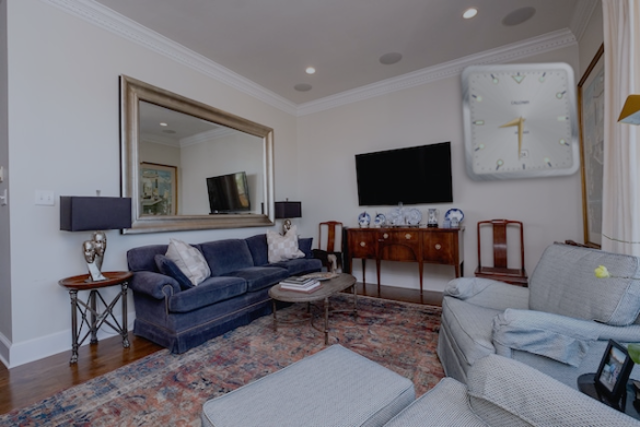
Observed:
{"hour": 8, "minute": 31}
